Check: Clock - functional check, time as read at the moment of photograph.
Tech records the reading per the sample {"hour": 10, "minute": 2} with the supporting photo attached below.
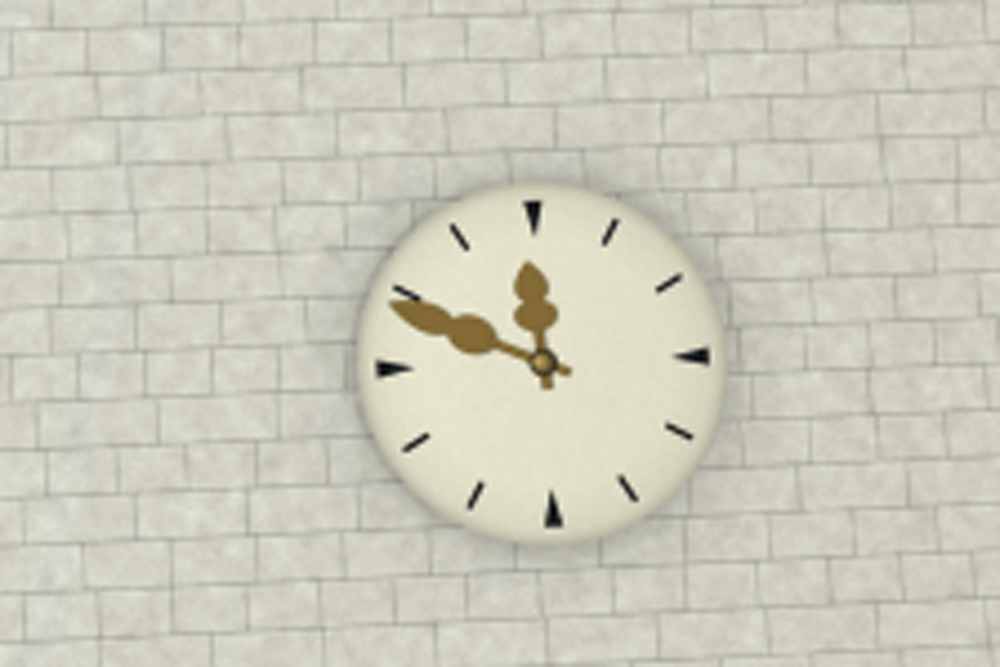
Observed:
{"hour": 11, "minute": 49}
